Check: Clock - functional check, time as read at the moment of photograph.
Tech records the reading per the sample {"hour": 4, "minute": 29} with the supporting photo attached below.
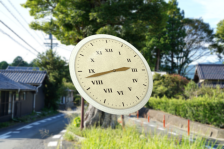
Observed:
{"hour": 2, "minute": 43}
